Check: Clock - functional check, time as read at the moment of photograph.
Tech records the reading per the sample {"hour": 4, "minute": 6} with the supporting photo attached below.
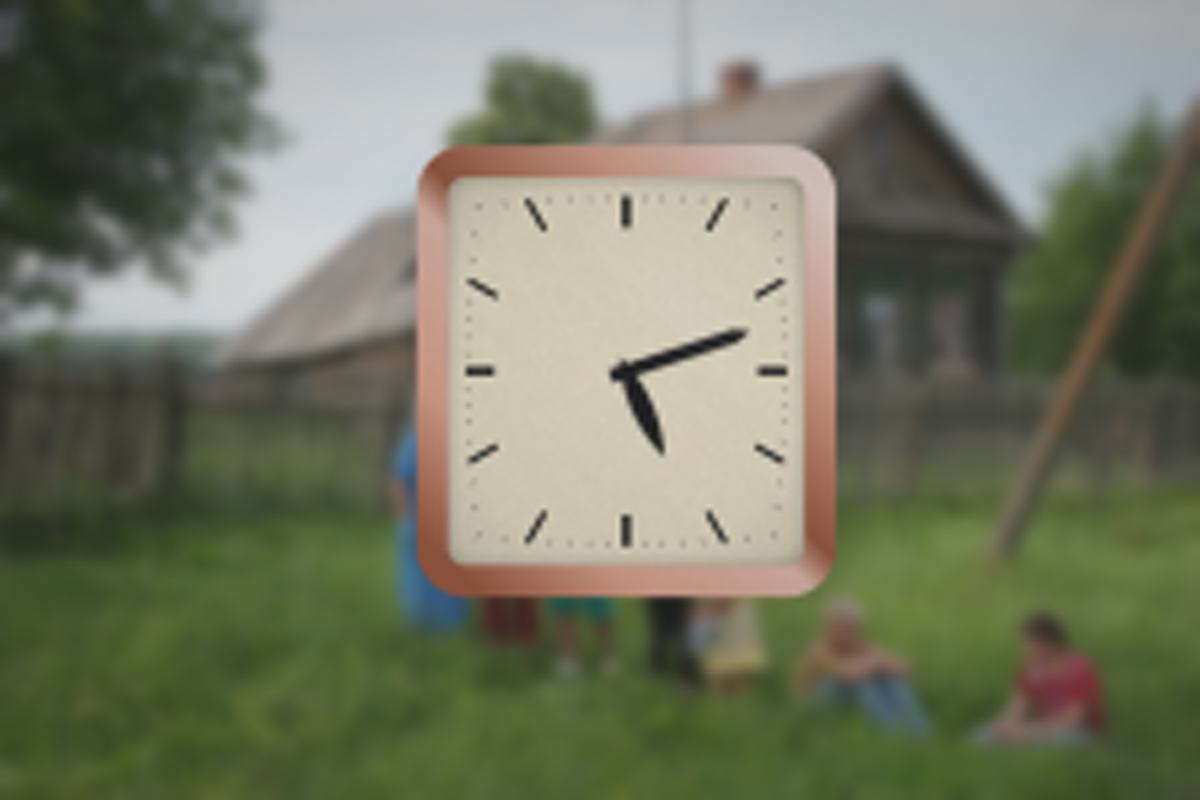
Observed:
{"hour": 5, "minute": 12}
